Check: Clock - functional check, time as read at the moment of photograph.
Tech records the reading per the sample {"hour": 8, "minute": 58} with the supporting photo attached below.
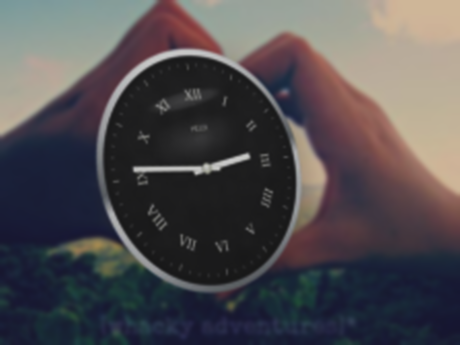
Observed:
{"hour": 2, "minute": 46}
